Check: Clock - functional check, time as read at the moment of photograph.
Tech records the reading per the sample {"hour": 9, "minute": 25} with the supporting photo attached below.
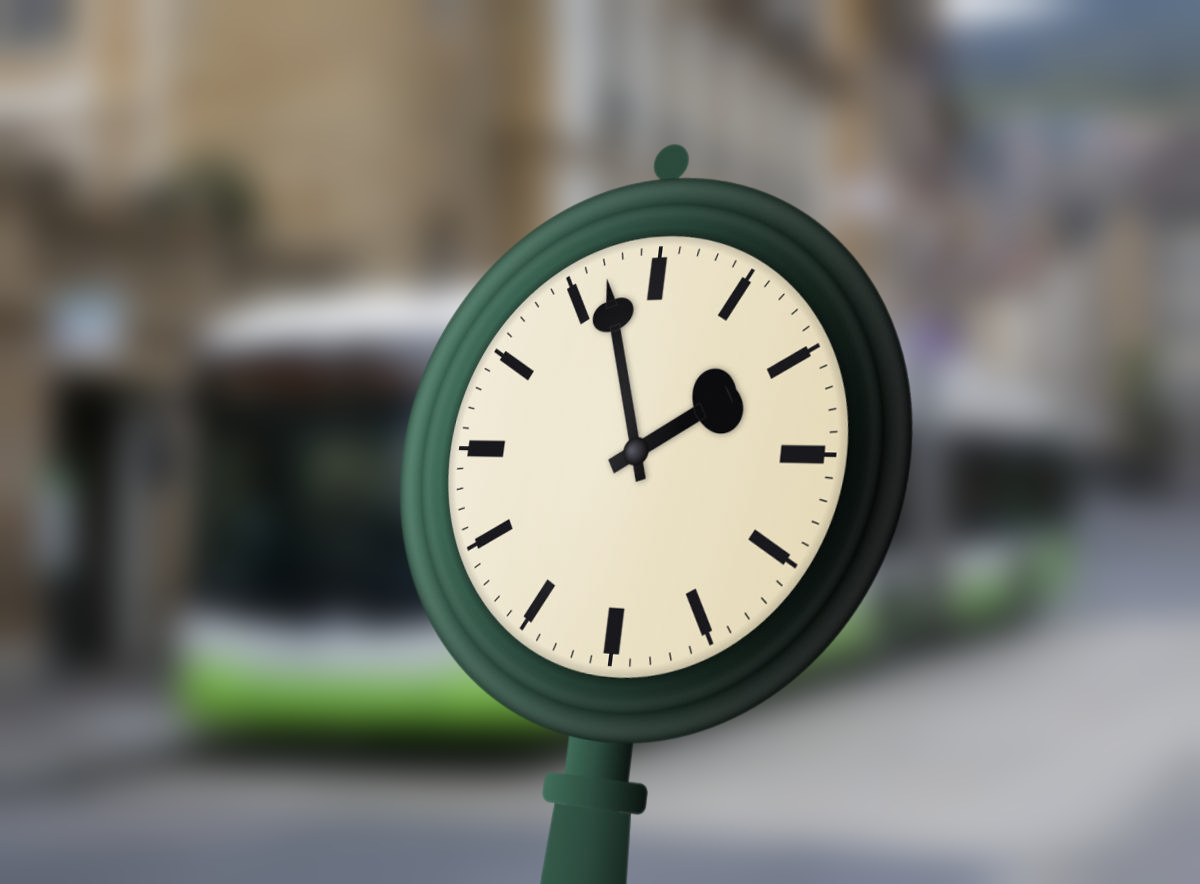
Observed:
{"hour": 1, "minute": 57}
